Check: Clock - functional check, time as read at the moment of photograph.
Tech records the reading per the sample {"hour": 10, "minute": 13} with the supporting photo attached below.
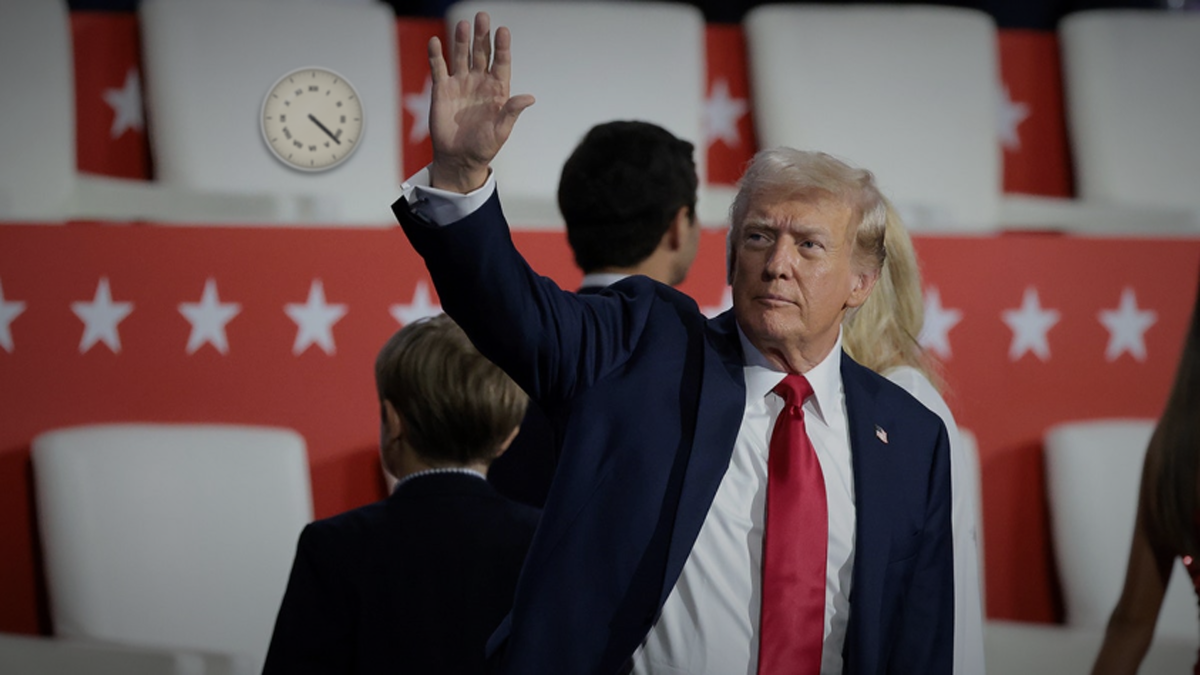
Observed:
{"hour": 4, "minute": 22}
